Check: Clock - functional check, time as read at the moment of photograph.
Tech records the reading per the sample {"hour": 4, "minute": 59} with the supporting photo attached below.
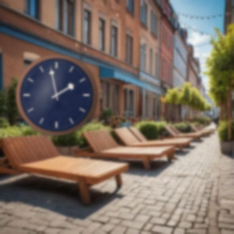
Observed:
{"hour": 1, "minute": 58}
